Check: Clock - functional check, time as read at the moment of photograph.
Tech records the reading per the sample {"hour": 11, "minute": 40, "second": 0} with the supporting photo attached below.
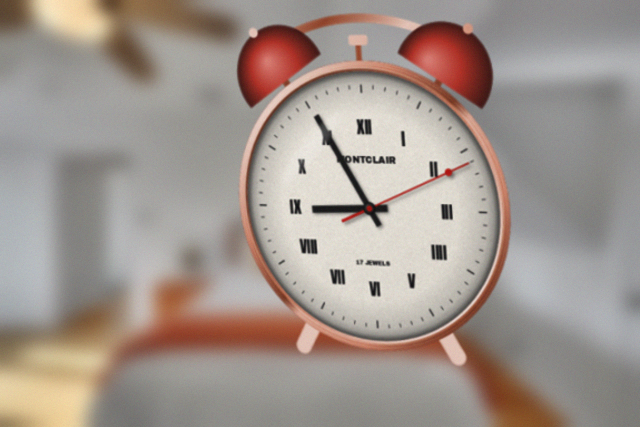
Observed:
{"hour": 8, "minute": 55, "second": 11}
